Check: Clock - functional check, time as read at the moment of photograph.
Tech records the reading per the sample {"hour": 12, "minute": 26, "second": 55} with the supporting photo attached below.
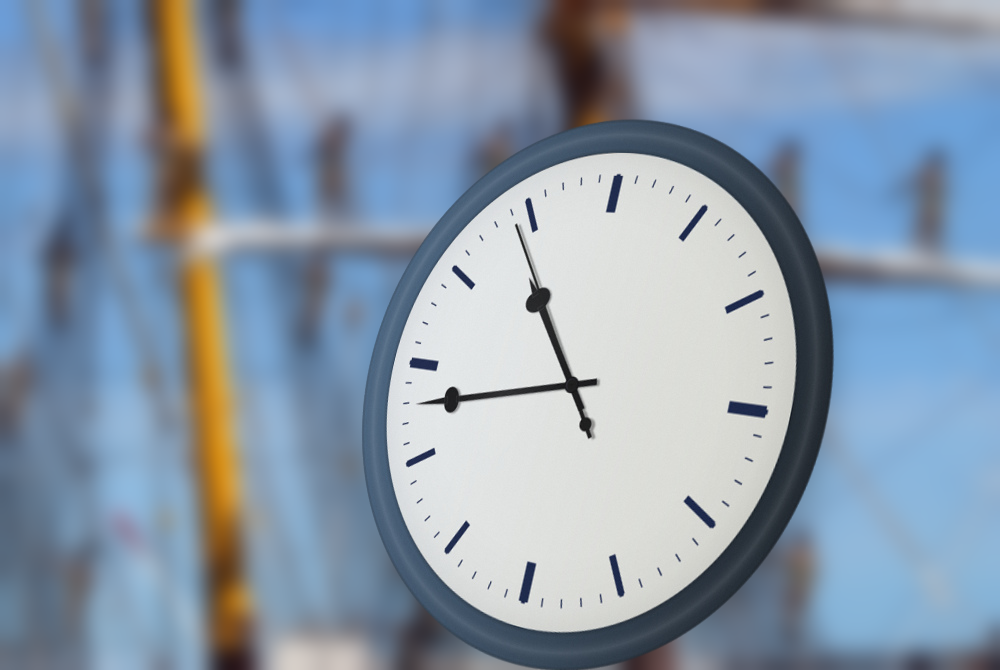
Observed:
{"hour": 10, "minute": 42, "second": 54}
